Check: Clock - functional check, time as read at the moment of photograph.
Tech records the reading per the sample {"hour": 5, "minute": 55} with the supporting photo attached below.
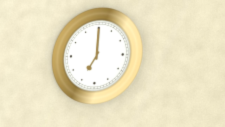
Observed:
{"hour": 7, "minute": 0}
